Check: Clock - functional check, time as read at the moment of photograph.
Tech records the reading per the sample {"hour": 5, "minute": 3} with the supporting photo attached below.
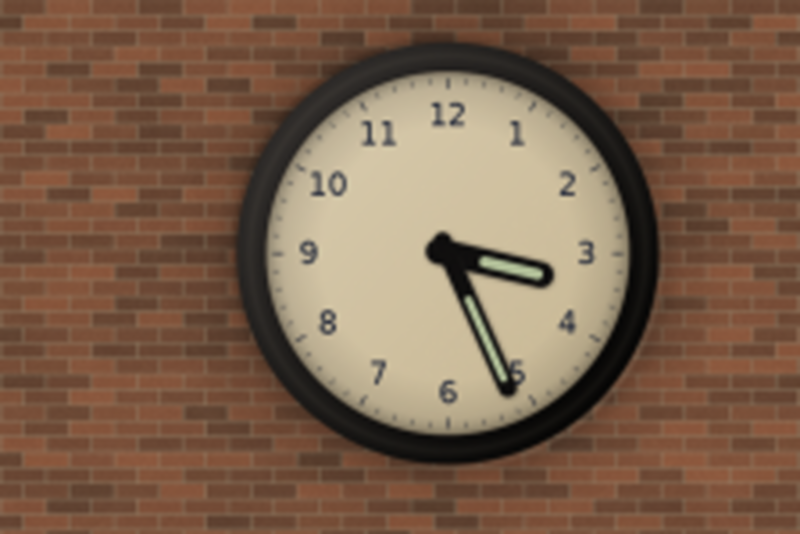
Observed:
{"hour": 3, "minute": 26}
